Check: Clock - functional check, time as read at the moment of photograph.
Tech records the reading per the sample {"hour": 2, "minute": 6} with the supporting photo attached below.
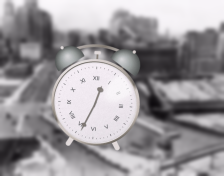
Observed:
{"hour": 12, "minute": 34}
